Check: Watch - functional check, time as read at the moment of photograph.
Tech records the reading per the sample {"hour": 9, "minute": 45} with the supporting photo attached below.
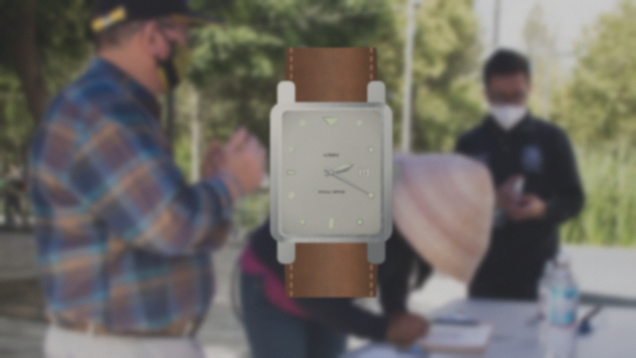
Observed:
{"hour": 2, "minute": 20}
